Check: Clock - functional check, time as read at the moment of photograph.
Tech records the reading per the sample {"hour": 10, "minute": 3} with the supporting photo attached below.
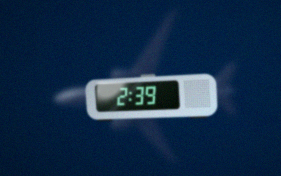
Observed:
{"hour": 2, "minute": 39}
